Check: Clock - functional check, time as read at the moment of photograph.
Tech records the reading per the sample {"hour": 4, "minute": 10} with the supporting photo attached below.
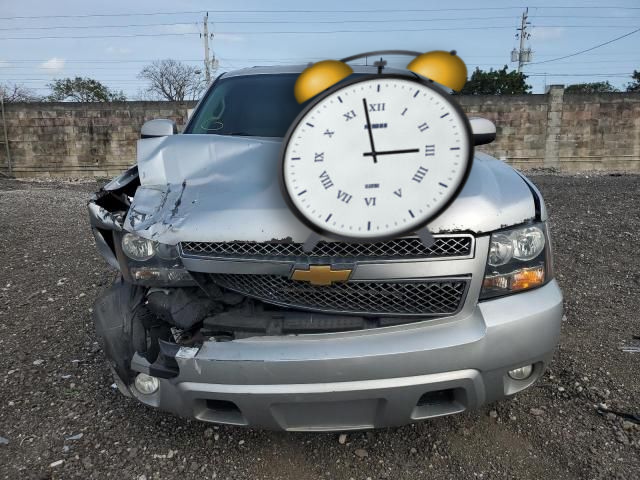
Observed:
{"hour": 2, "minute": 58}
